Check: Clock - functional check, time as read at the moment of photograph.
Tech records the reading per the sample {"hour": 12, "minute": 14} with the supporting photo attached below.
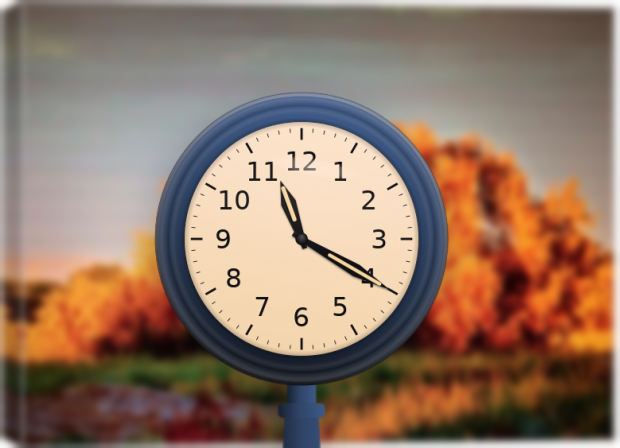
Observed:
{"hour": 11, "minute": 20}
